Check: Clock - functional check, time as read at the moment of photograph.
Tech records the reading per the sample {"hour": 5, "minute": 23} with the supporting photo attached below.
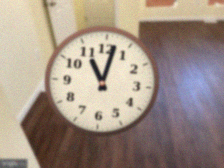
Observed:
{"hour": 11, "minute": 2}
